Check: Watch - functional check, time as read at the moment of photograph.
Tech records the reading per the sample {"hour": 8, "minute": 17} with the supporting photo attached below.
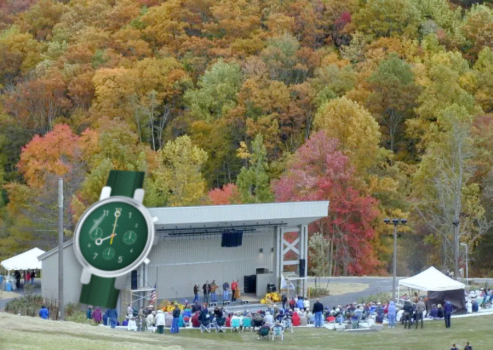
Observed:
{"hour": 8, "minute": 0}
